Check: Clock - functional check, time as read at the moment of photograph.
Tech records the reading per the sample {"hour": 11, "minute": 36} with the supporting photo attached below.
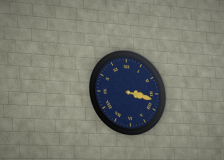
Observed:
{"hour": 3, "minute": 17}
